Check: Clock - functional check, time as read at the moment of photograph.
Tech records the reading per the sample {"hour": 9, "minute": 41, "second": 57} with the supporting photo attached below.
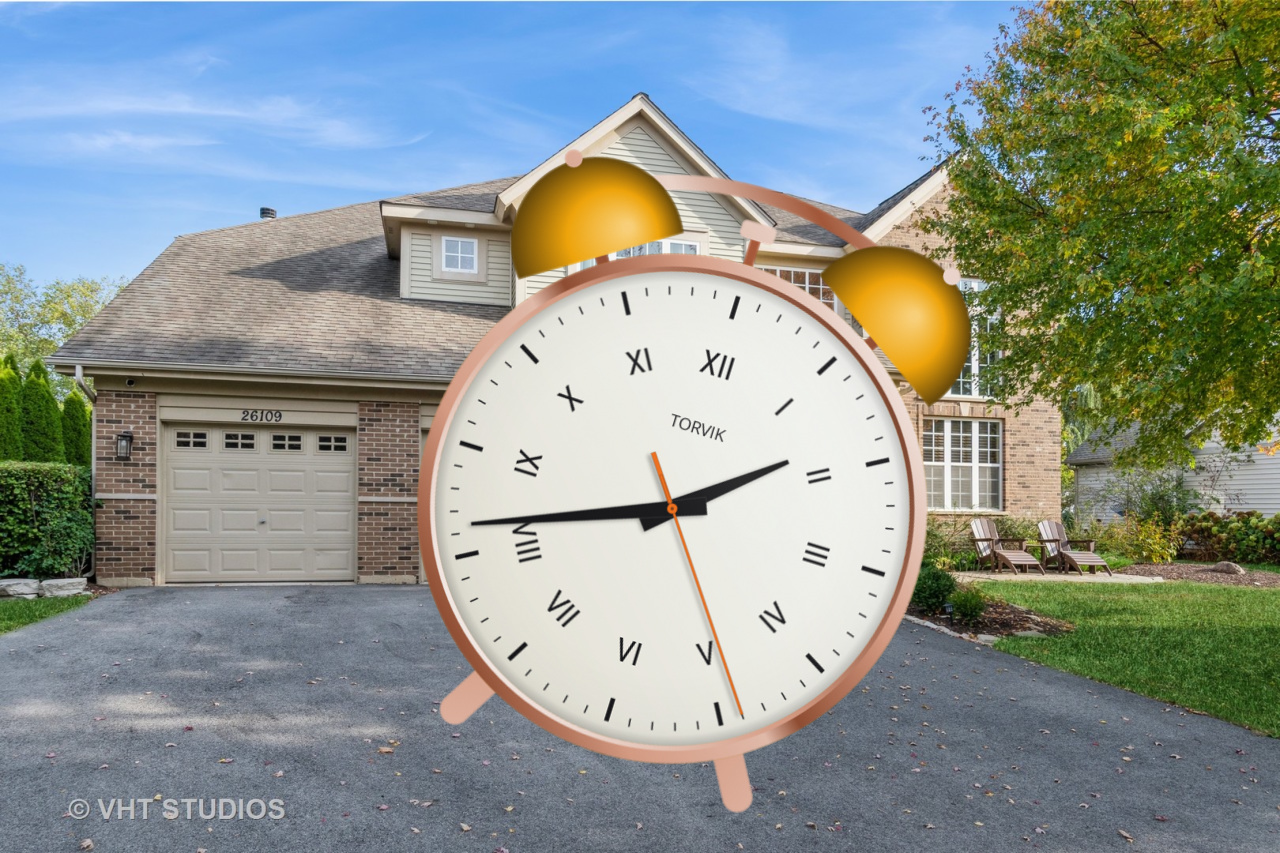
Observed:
{"hour": 1, "minute": 41, "second": 24}
